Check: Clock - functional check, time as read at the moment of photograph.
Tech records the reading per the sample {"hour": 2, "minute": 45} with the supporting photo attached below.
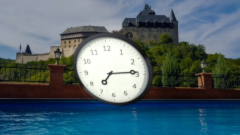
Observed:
{"hour": 7, "minute": 14}
